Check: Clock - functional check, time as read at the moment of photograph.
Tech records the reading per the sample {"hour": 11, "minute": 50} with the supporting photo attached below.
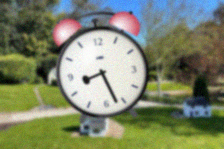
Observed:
{"hour": 8, "minute": 27}
